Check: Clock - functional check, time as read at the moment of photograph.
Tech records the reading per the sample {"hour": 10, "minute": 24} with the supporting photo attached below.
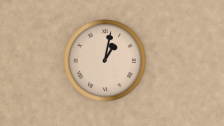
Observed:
{"hour": 1, "minute": 2}
